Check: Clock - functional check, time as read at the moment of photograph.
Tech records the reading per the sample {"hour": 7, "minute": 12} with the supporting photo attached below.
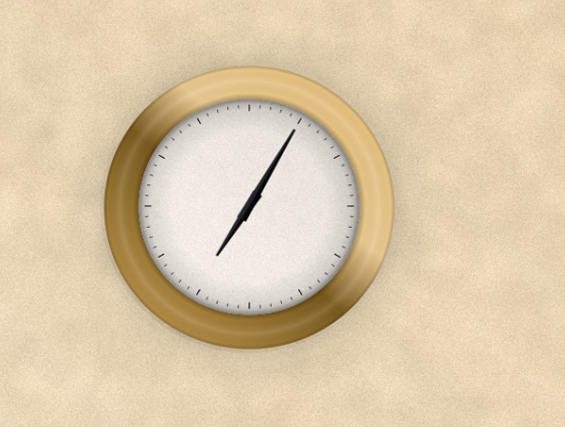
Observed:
{"hour": 7, "minute": 5}
